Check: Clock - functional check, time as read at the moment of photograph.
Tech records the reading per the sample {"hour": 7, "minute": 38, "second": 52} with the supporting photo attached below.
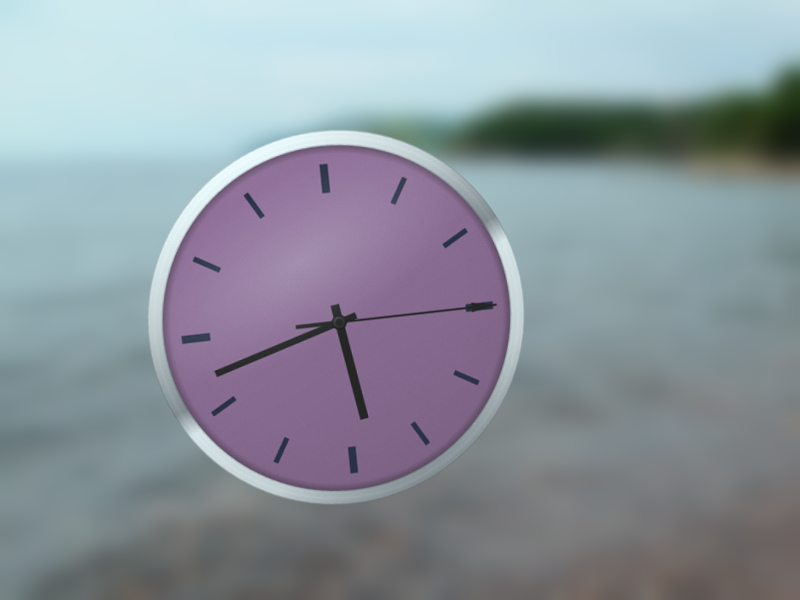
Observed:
{"hour": 5, "minute": 42, "second": 15}
